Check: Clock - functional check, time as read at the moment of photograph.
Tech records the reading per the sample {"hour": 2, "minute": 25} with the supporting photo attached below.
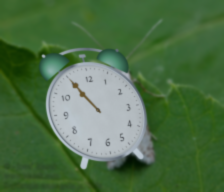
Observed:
{"hour": 10, "minute": 55}
